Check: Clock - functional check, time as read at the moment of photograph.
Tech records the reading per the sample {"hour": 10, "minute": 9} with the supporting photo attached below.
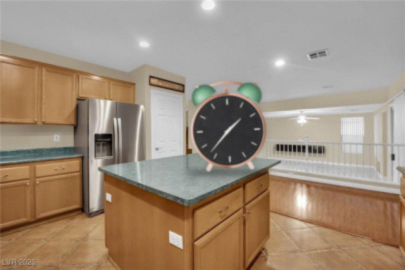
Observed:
{"hour": 1, "minute": 37}
